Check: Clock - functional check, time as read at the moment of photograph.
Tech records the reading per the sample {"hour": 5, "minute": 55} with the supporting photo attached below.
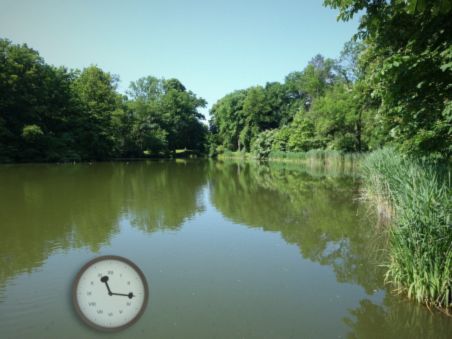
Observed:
{"hour": 11, "minute": 16}
